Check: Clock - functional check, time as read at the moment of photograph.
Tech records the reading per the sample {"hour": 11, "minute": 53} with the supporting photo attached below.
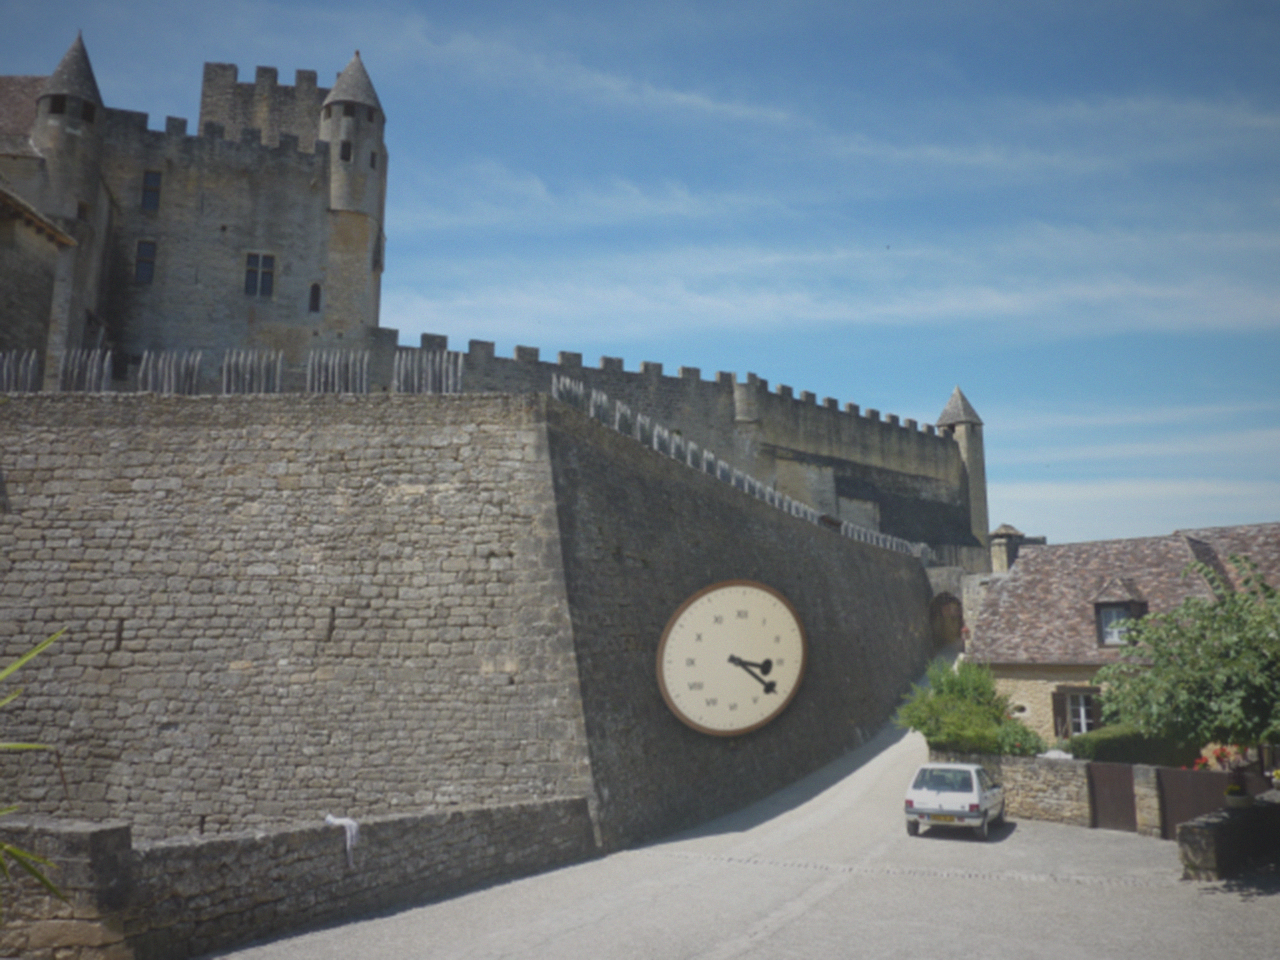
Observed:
{"hour": 3, "minute": 21}
